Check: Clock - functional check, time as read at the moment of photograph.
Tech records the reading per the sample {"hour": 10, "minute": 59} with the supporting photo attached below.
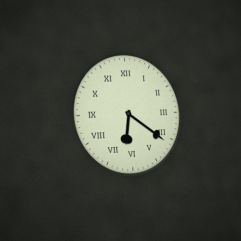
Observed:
{"hour": 6, "minute": 21}
